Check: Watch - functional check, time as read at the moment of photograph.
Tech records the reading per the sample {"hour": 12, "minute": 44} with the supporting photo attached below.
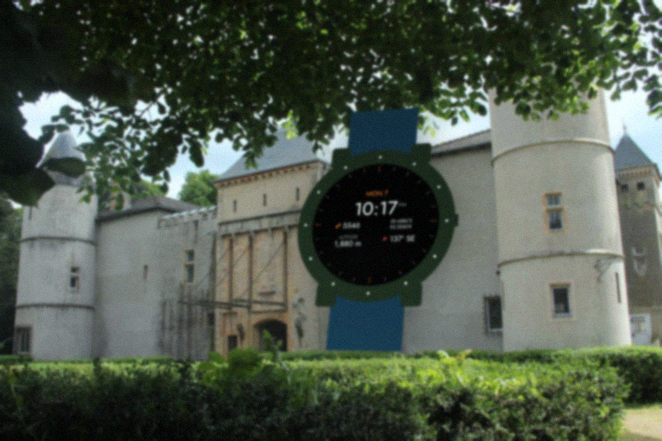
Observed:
{"hour": 10, "minute": 17}
